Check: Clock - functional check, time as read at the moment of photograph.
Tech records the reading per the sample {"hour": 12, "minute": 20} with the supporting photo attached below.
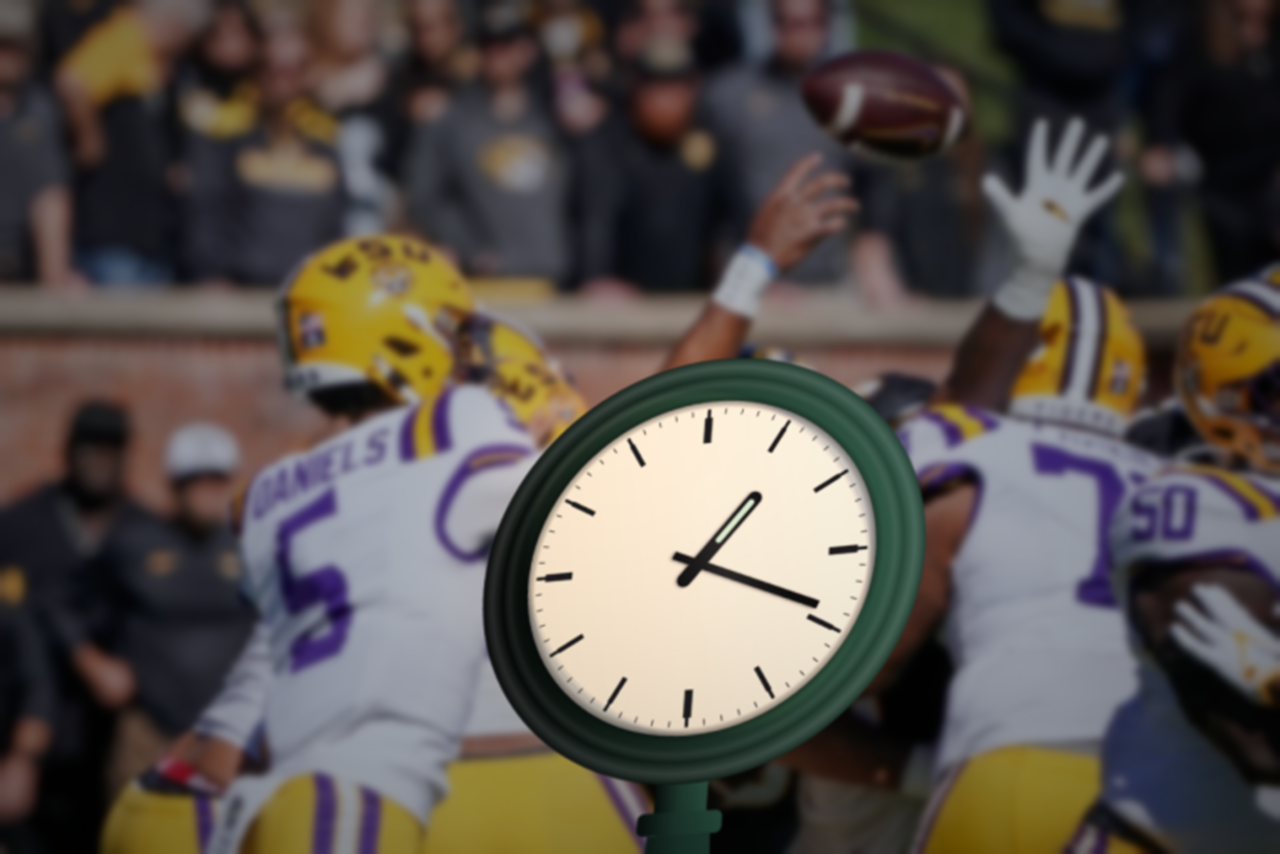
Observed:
{"hour": 1, "minute": 19}
